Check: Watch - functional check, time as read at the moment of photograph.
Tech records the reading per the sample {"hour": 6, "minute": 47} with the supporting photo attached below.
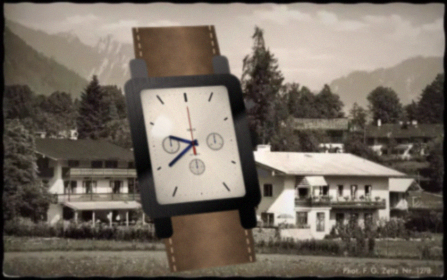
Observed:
{"hour": 9, "minute": 39}
